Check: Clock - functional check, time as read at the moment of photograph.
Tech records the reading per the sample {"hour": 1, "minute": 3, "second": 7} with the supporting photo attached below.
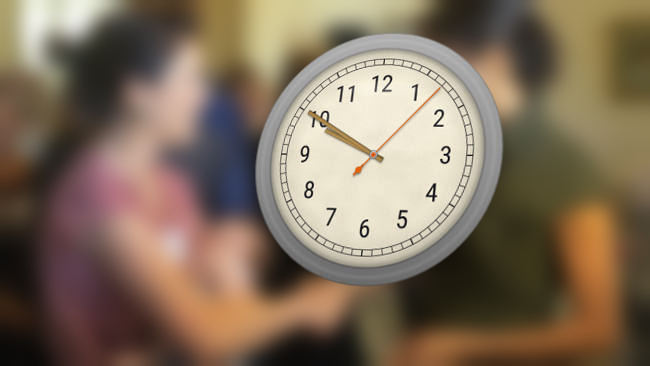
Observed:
{"hour": 9, "minute": 50, "second": 7}
